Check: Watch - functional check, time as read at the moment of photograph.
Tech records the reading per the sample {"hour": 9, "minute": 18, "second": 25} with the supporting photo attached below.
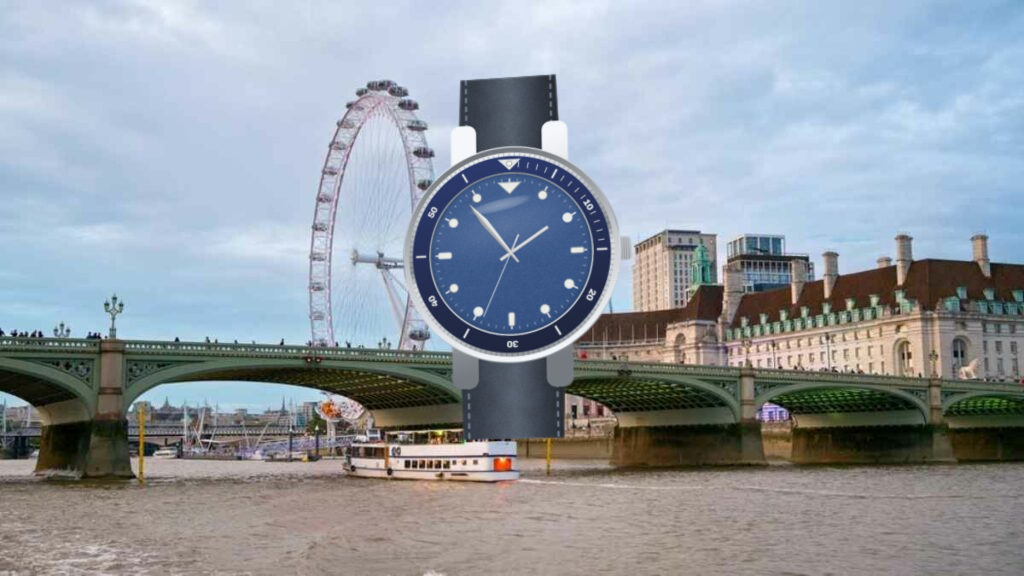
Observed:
{"hour": 1, "minute": 53, "second": 34}
